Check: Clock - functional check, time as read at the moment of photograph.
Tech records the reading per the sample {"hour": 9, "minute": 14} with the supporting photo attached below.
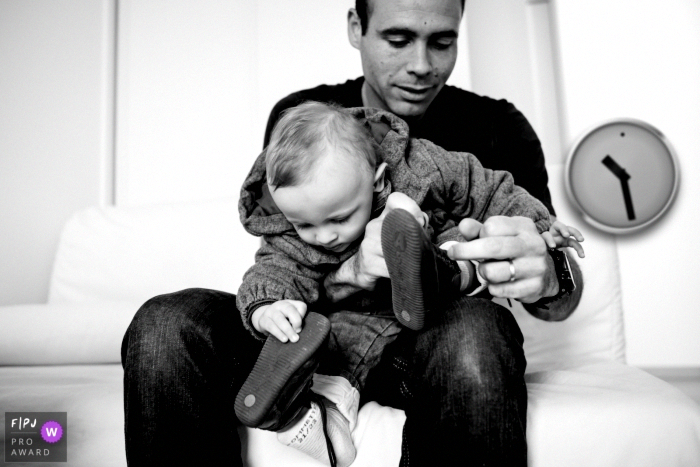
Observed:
{"hour": 10, "minute": 28}
